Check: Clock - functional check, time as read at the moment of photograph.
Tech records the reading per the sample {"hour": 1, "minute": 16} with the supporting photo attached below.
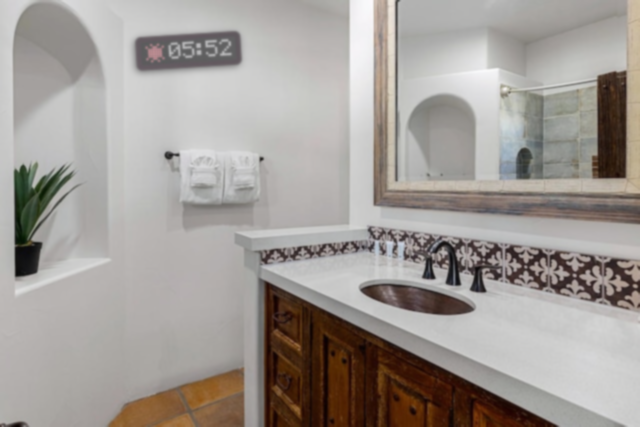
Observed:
{"hour": 5, "minute": 52}
